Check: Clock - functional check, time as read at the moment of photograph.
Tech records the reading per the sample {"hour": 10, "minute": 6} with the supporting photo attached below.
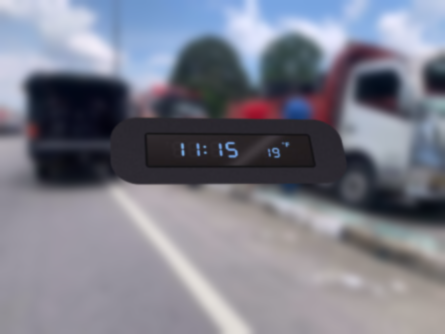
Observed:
{"hour": 11, "minute": 15}
